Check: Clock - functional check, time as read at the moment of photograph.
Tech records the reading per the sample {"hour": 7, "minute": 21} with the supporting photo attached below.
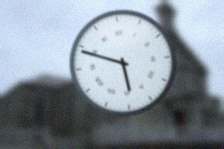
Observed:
{"hour": 5, "minute": 49}
